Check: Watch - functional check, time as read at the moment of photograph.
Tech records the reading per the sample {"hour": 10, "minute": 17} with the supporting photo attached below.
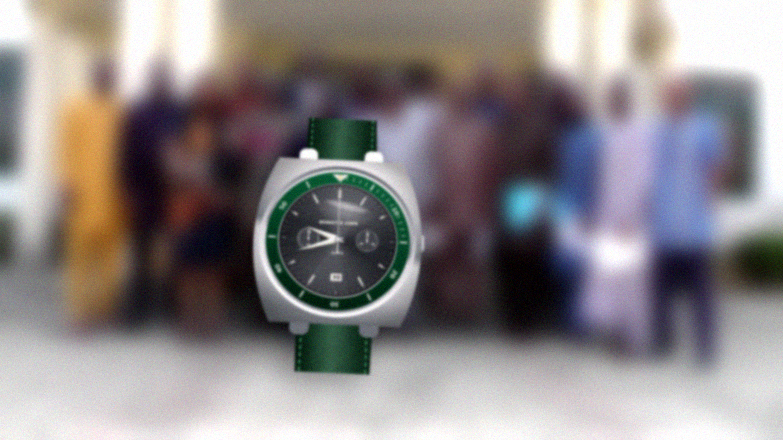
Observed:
{"hour": 9, "minute": 42}
